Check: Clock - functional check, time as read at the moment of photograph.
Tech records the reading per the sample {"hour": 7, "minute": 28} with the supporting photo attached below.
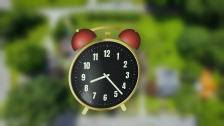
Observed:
{"hour": 8, "minute": 23}
